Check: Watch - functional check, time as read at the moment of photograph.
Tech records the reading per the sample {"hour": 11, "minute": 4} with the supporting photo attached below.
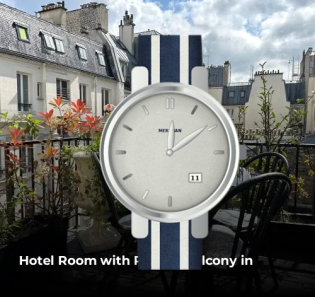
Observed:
{"hour": 12, "minute": 9}
